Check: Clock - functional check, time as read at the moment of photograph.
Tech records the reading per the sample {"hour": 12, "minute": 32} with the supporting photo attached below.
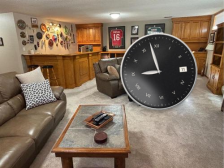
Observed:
{"hour": 8, "minute": 58}
